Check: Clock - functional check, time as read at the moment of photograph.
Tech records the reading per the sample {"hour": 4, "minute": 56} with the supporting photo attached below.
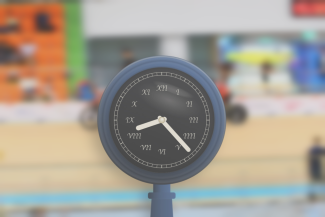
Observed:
{"hour": 8, "minute": 23}
